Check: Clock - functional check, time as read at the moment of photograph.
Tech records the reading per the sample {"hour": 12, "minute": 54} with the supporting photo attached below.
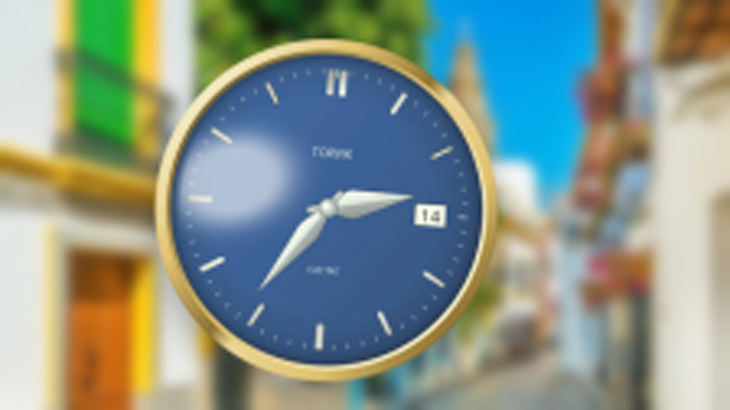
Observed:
{"hour": 2, "minute": 36}
